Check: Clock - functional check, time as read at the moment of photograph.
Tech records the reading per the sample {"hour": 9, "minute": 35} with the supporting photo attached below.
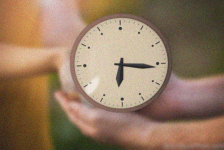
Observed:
{"hour": 6, "minute": 16}
